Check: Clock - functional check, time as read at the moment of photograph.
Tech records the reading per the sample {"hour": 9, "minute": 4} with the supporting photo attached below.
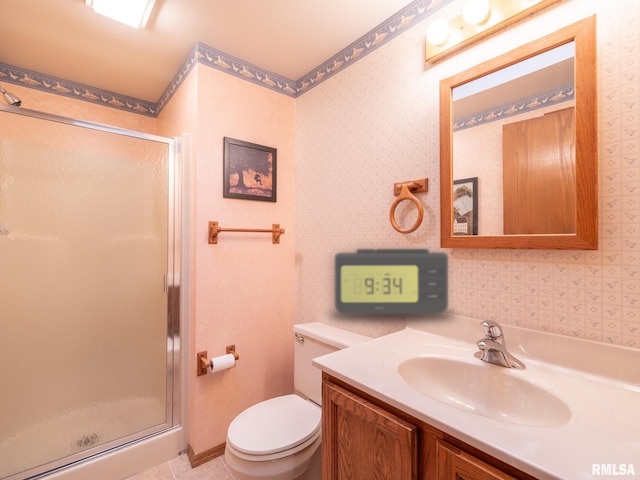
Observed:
{"hour": 9, "minute": 34}
